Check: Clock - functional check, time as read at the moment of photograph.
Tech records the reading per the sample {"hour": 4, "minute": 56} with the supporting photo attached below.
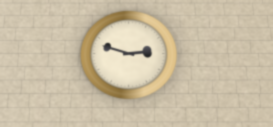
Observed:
{"hour": 2, "minute": 48}
